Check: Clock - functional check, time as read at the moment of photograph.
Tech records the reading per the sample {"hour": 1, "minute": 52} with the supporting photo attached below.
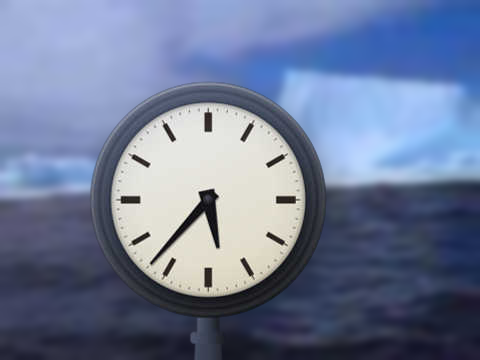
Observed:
{"hour": 5, "minute": 37}
